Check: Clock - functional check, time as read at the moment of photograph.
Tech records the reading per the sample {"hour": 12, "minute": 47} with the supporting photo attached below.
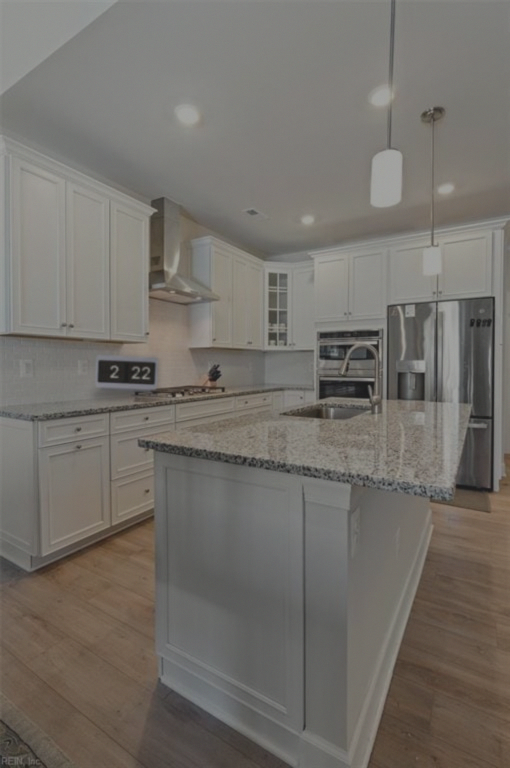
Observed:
{"hour": 2, "minute": 22}
